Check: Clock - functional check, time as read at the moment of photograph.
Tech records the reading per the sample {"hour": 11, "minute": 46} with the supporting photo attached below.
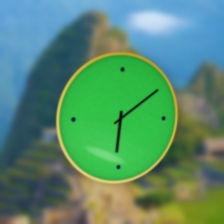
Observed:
{"hour": 6, "minute": 9}
